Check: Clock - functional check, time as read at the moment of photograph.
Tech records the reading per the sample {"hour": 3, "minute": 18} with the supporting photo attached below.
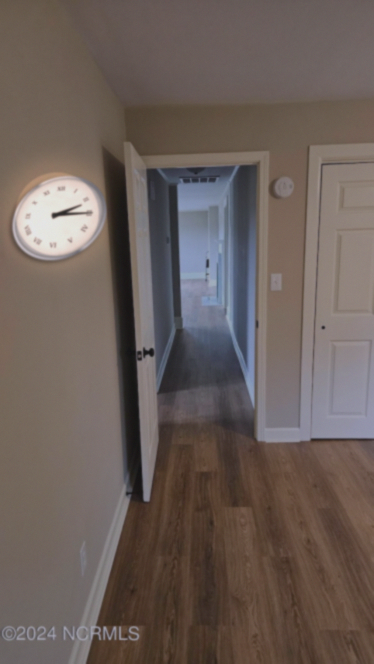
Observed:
{"hour": 2, "minute": 15}
